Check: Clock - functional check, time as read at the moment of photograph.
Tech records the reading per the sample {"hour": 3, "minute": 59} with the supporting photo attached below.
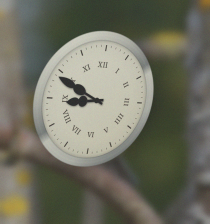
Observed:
{"hour": 8, "minute": 49}
